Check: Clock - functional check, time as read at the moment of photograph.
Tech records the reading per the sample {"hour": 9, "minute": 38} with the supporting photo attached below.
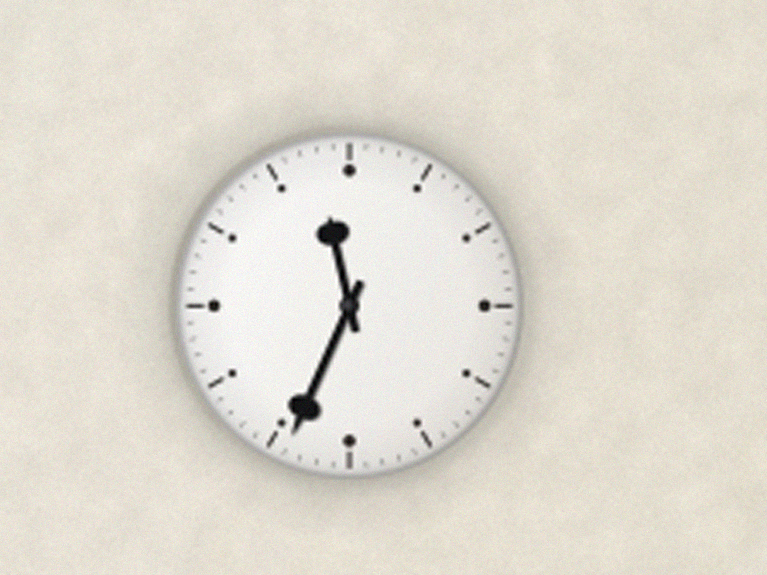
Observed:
{"hour": 11, "minute": 34}
